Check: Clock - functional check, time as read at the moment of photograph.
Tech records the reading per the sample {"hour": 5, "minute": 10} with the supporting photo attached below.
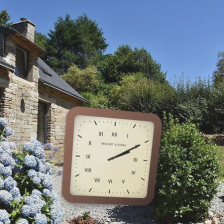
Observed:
{"hour": 2, "minute": 10}
